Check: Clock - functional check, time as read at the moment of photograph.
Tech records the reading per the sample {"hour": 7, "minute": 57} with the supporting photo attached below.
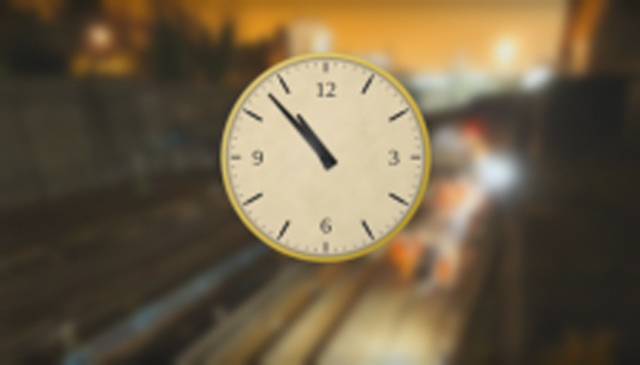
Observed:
{"hour": 10, "minute": 53}
